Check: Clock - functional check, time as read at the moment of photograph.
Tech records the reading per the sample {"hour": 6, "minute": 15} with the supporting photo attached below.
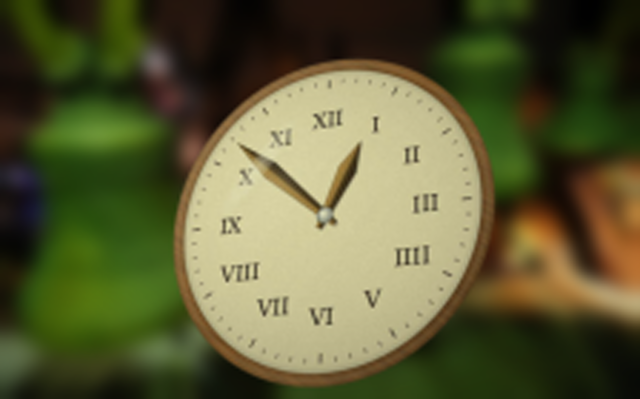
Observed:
{"hour": 12, "minute": 52}
